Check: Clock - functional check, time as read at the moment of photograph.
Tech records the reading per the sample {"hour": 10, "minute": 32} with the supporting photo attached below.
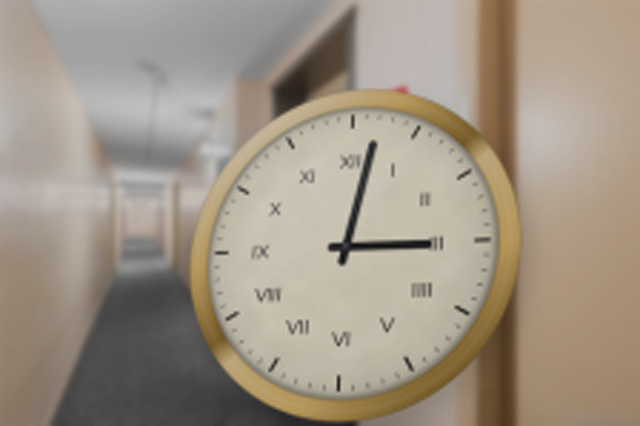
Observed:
{"hour": 3, "minute": 2}
